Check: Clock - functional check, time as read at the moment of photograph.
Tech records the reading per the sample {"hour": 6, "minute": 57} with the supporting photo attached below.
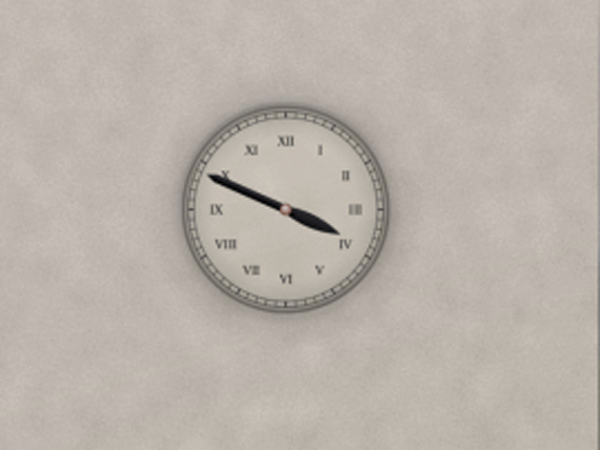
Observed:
{"hour": 3, "minute": 49}
